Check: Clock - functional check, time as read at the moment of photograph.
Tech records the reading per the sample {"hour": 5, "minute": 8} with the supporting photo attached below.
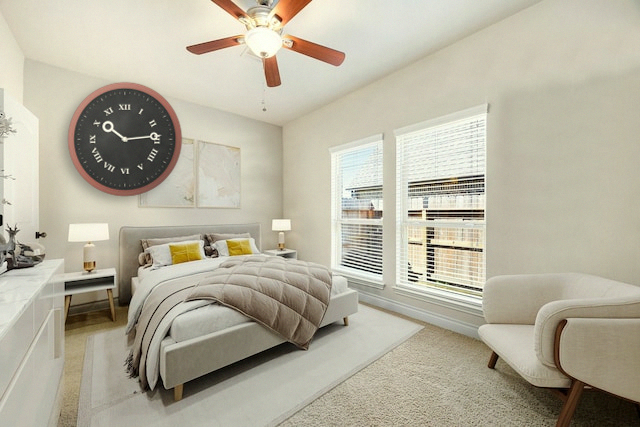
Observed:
{"hour": 10, "minute": 14}
